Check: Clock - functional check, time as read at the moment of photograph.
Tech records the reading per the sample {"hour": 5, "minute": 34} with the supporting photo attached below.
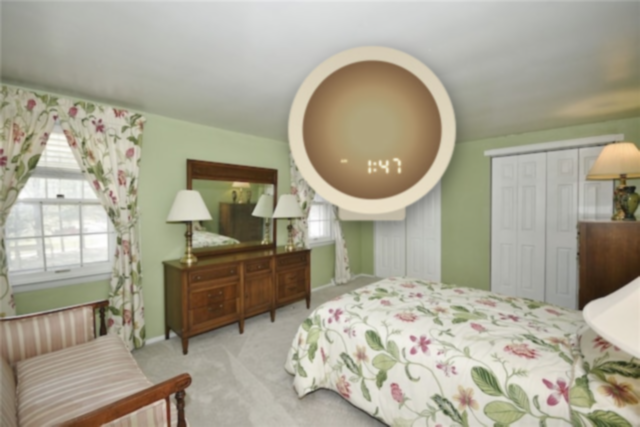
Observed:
{"hour": 1, "minute": 47}
